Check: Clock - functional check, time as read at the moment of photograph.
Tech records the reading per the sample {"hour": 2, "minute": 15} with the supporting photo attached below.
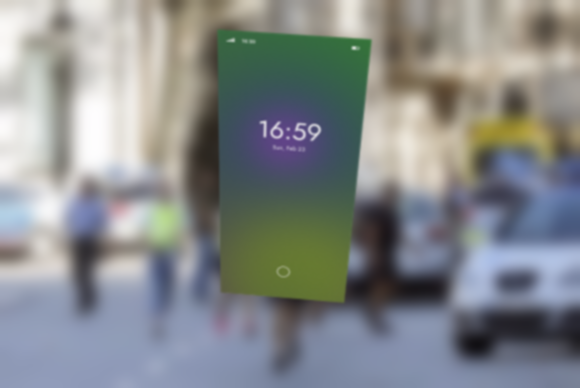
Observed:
{"hour": 16, "minute": 59}
